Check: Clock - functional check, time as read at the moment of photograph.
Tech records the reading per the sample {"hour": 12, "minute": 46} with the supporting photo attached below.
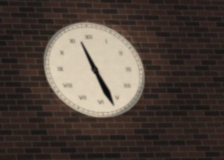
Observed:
{"hour": 11, "minute": 27}
